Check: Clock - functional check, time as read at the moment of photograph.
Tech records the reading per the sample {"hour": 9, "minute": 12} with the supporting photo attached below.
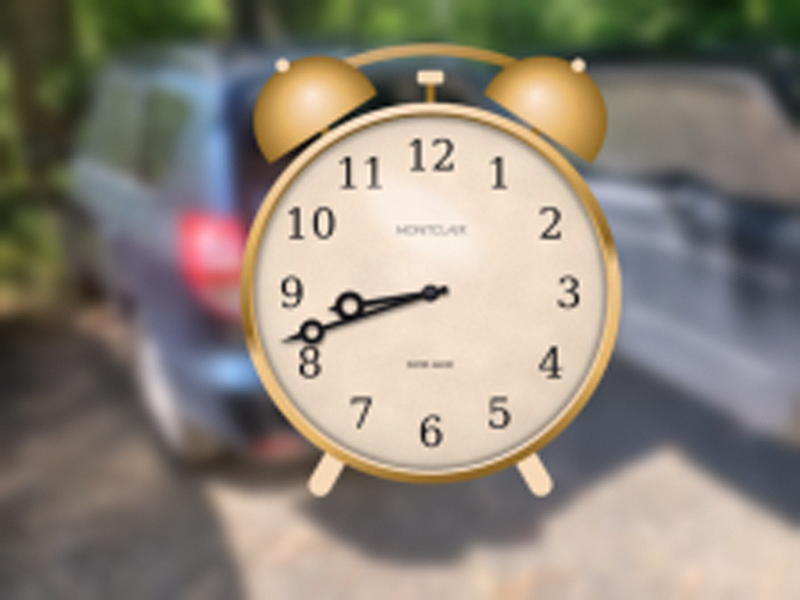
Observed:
{"hour": 8, "minute": 42}
